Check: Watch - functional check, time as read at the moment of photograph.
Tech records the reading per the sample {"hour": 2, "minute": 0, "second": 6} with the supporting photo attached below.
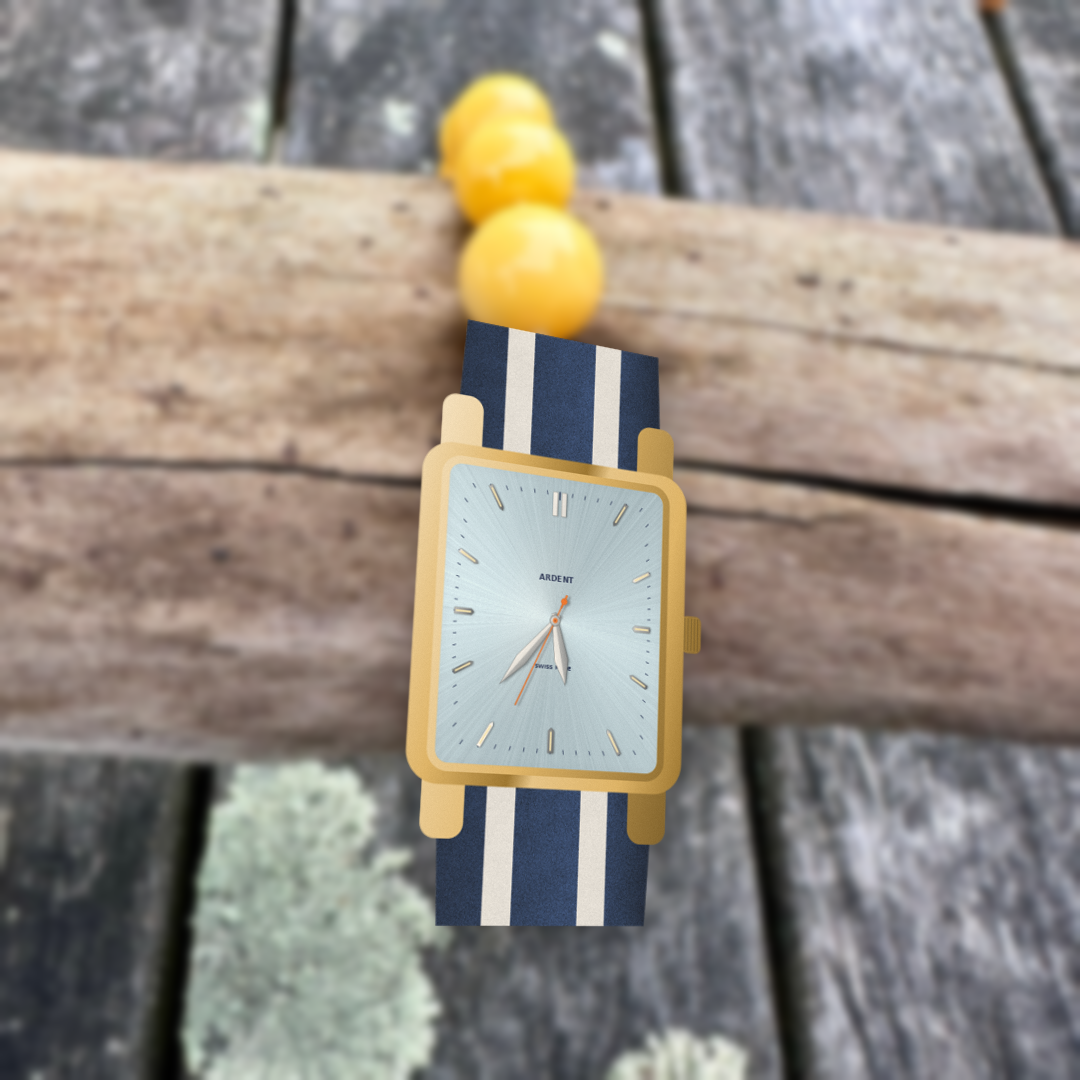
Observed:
{"hour": 5, "minute": 36, "second": 34}
